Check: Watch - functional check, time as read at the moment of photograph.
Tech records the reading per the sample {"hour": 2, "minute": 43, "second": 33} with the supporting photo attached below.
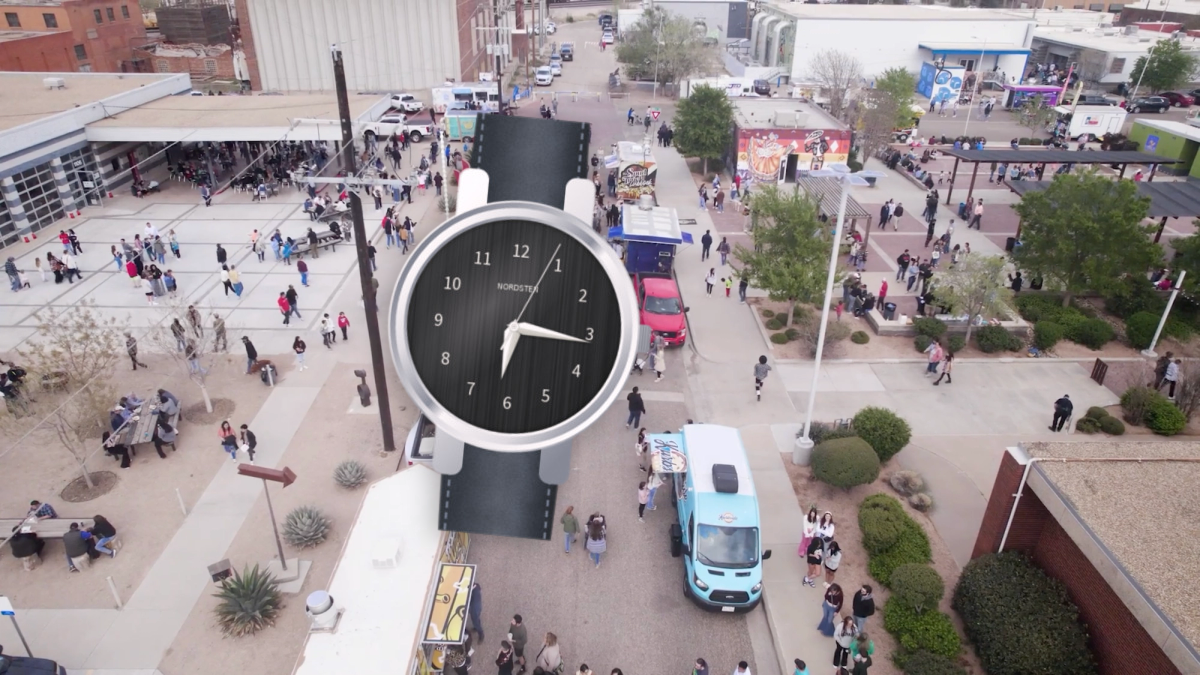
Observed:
{"hour": 6, "minute": 16, "second": 4}
